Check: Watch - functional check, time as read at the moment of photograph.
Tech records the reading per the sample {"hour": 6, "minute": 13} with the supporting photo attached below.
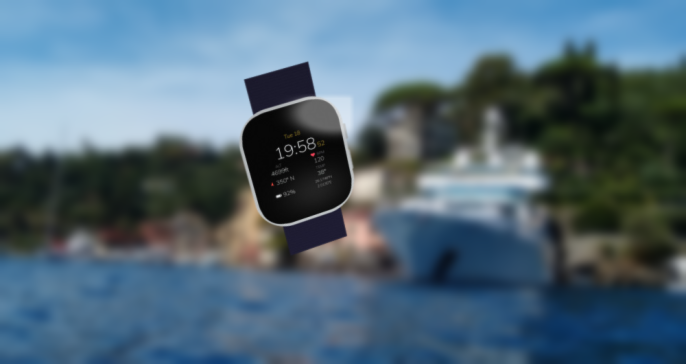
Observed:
{"hour": 19, "minute": 58}
